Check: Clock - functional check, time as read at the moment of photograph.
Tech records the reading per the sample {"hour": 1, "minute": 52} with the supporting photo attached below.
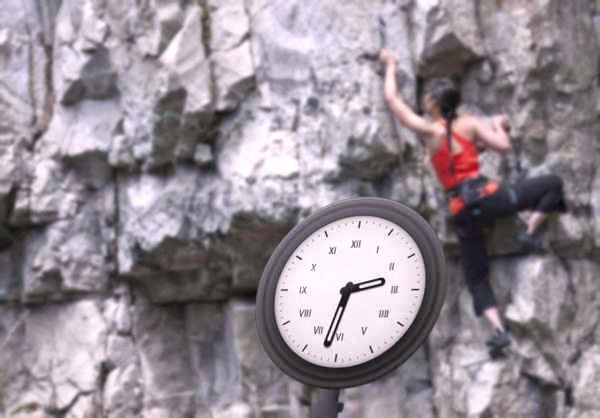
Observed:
{"hour": 2, "minute": 32}
